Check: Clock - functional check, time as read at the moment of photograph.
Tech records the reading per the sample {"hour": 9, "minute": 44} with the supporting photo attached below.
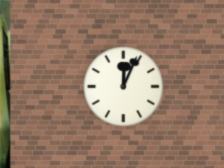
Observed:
{"hour": 12, "minute": 4}
